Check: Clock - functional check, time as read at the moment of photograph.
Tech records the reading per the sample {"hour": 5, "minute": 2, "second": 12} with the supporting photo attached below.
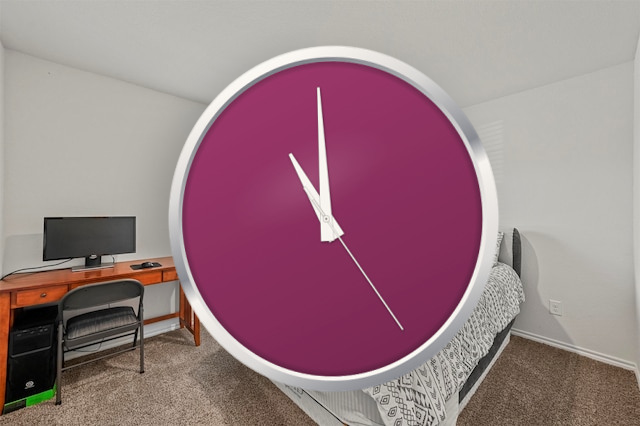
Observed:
{"hour": 10, "minute": 59, "second": 24}
